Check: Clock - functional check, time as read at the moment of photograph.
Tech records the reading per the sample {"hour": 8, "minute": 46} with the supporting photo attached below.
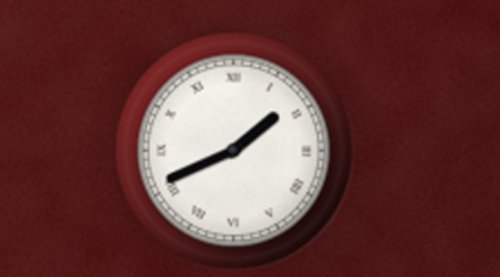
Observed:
{"hour": 1, "minute": 41}
